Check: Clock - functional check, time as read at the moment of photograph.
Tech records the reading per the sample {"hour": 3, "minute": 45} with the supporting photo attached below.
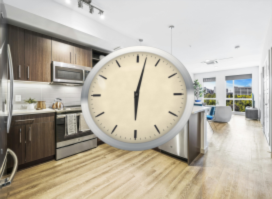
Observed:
{"hour": 6, "minute": 2}
